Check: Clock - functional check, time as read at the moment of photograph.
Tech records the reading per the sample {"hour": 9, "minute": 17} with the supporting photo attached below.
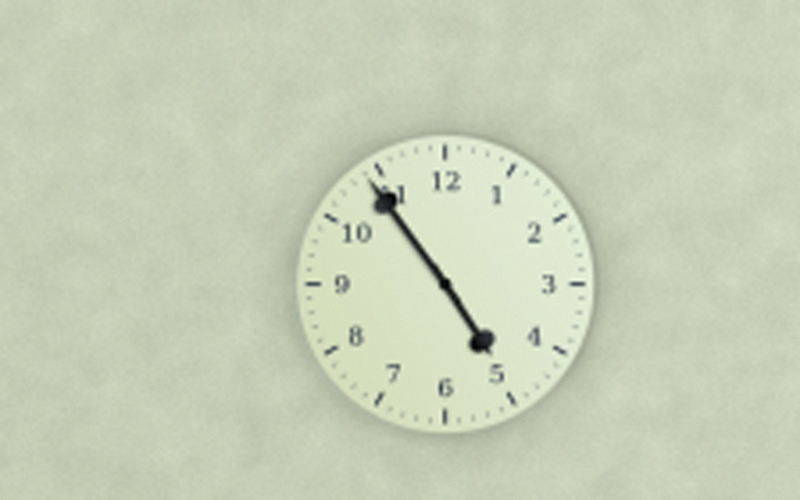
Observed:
{"hour": 4, "minute": 54}
